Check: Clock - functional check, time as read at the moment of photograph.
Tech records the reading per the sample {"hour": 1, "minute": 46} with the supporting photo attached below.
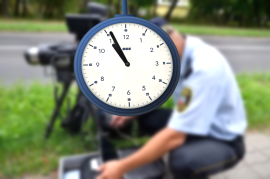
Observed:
{"hour": 10, "minute": 56}
